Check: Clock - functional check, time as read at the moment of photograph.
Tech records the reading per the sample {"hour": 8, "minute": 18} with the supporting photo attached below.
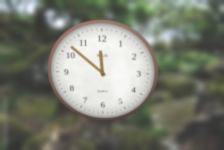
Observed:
{"hour": 11, "minute": 52}
